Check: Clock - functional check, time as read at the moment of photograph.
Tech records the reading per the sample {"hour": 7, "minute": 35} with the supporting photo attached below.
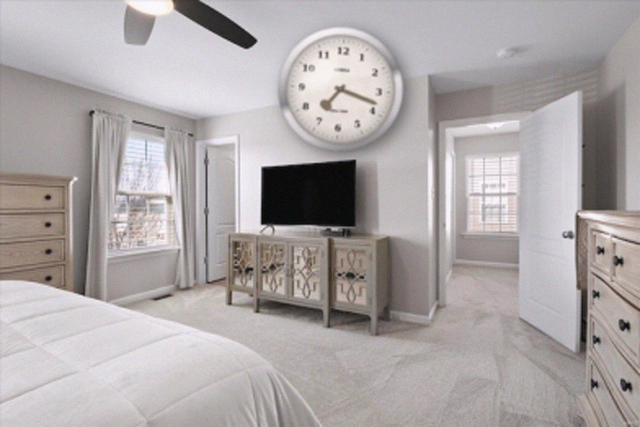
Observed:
{"hour": 7, "minute": 18}
